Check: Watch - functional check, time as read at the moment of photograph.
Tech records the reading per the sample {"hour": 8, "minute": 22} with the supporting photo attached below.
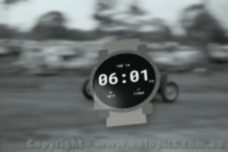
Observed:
{"hour": 6, "minute": 1}
